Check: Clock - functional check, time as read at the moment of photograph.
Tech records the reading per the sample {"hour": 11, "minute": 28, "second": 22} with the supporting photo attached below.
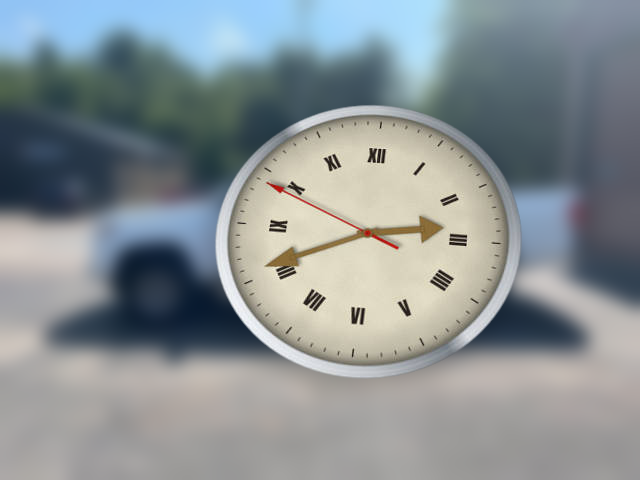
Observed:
{"hour": 2, "minute": 40, "second": 49}
